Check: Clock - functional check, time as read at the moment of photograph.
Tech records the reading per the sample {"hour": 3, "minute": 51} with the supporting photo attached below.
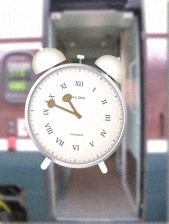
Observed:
{"hour": 10, "minute": 48}
